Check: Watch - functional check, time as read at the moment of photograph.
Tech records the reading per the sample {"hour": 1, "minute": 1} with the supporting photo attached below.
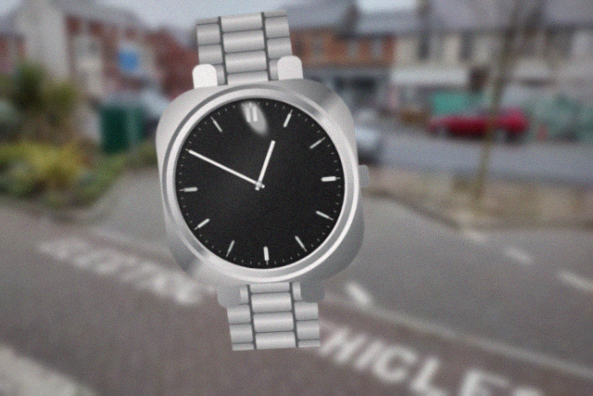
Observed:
{"hour": 12, "minute": 50}
